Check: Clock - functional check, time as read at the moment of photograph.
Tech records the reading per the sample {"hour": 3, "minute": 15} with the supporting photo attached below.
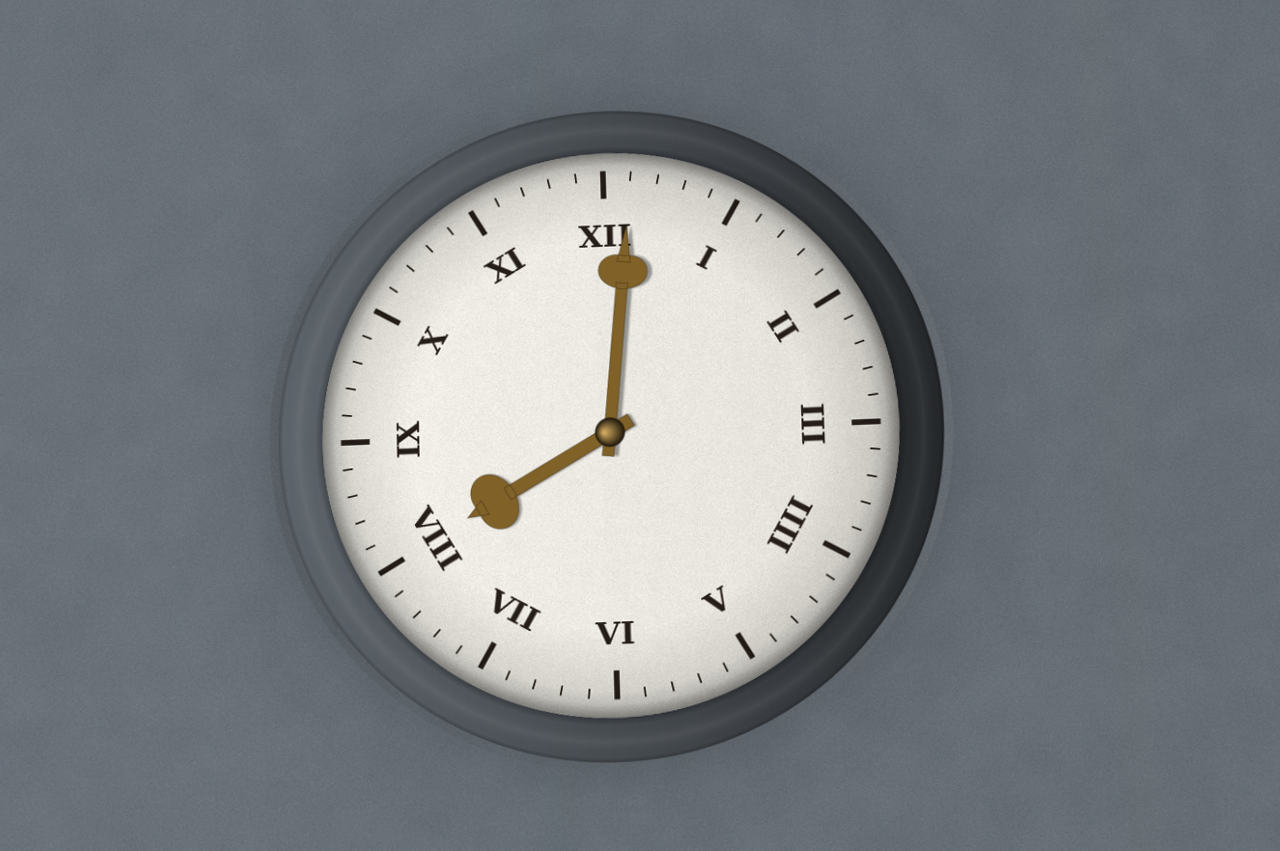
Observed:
{"hour": 8, "minute": 1}
